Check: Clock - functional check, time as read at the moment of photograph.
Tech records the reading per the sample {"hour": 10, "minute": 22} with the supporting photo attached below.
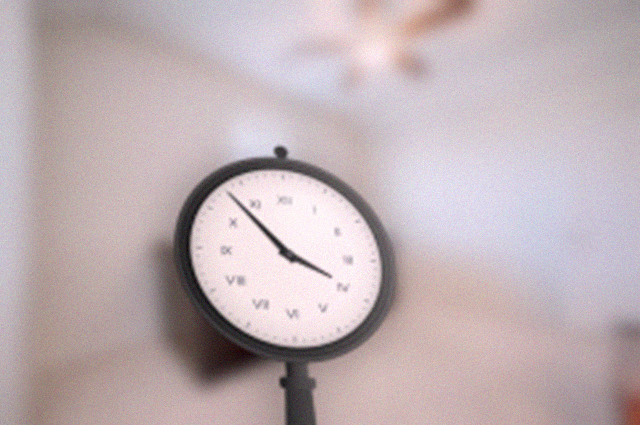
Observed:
{"hour": 3, "minute": 53}
